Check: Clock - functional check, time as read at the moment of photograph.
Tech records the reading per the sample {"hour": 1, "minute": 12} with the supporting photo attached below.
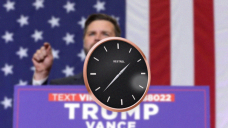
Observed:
{"hour": 1, "minute": 38}
